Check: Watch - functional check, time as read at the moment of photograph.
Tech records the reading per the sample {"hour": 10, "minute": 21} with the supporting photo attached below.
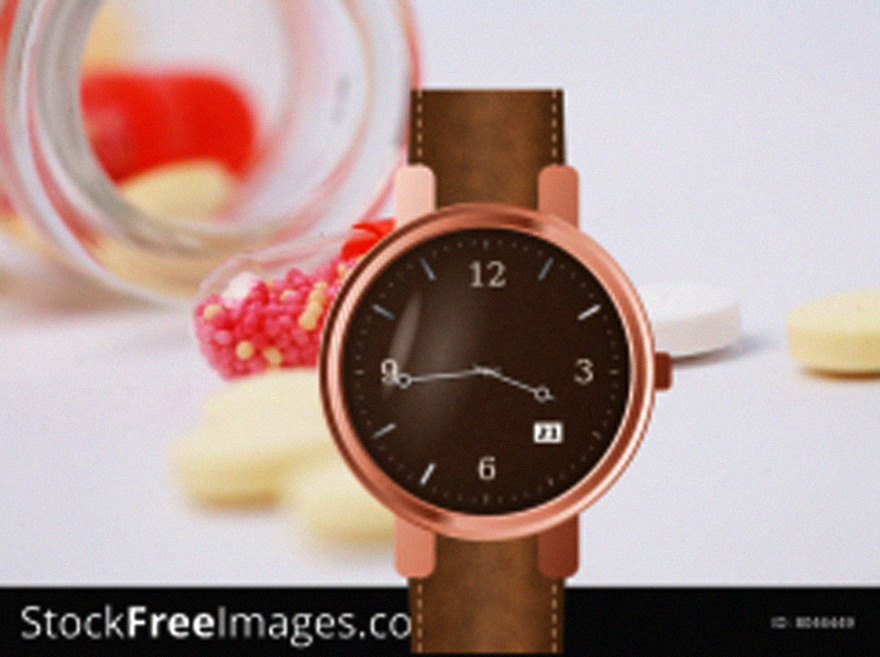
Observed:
{"hour": 3, "minute": 44}
